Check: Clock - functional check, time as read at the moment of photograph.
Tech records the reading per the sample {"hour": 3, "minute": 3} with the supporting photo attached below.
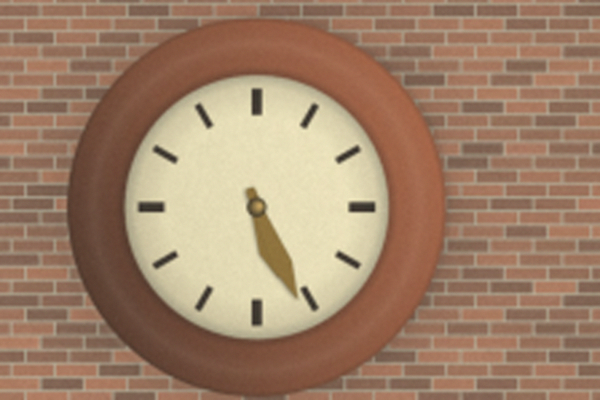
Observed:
{"hour": 5, "minute": 26}
